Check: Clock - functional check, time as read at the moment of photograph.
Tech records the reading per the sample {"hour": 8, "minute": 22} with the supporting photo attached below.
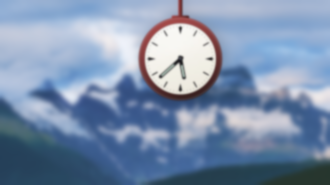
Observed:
{"hour": 5, "minute": 38}
